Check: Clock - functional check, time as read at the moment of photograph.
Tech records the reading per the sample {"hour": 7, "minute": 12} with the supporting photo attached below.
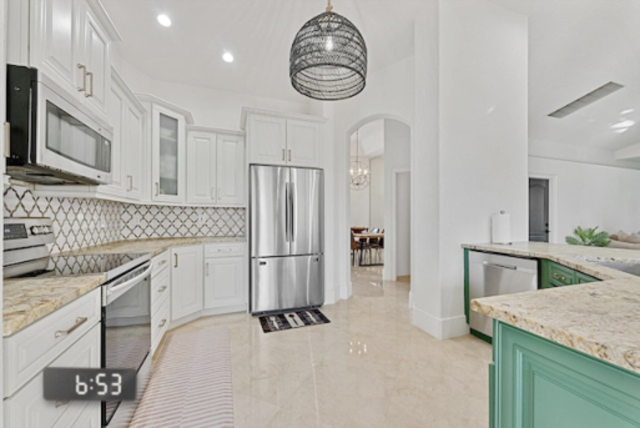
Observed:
{"hour": 6, "minute": 53}
